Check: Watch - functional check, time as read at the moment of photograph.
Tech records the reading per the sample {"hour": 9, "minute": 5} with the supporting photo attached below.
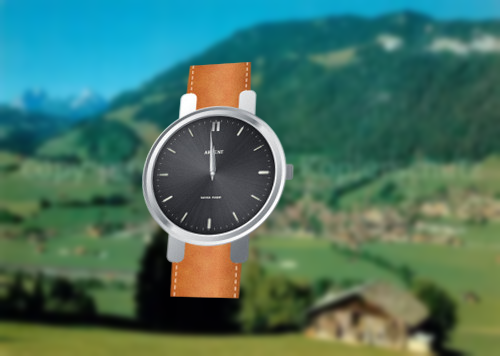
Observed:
{"hour": 11, "minute": 59}
